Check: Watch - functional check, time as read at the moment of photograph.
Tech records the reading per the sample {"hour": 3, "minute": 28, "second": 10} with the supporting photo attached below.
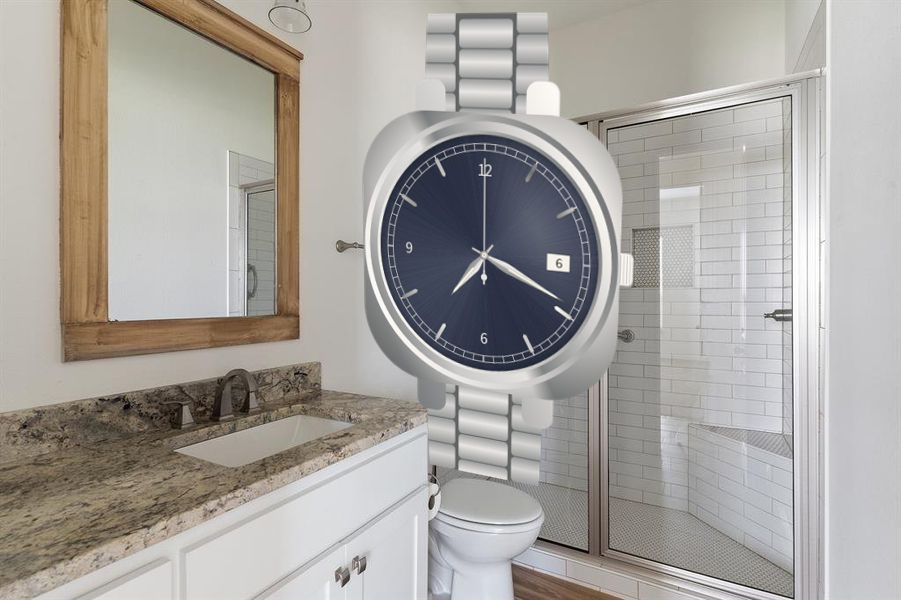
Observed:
{"hour": 7, "minute": 19, "second": 0}
